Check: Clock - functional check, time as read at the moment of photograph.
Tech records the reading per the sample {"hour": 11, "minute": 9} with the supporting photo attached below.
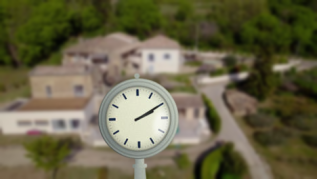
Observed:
{"hour": 2, "minute": 10}
